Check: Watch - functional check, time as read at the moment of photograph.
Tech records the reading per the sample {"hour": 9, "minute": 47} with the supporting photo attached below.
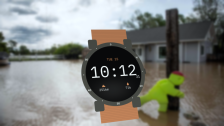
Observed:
{"hour": 10, "minute": 12}
